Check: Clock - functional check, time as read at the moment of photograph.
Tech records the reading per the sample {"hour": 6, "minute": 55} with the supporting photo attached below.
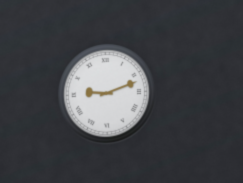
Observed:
{"hour": 9, "minute": 12}
